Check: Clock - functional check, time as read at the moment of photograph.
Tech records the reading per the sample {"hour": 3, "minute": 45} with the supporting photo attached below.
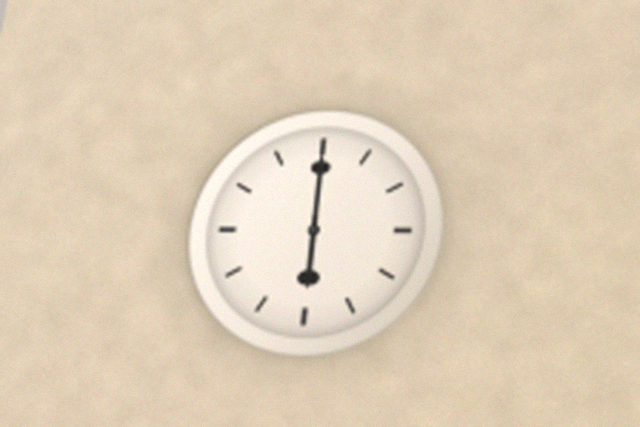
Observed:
{"hour": 6, "minute": 0}
